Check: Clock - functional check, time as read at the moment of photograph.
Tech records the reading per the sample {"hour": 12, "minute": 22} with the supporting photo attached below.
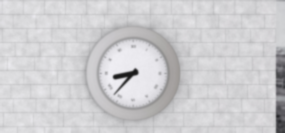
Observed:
{"hour": 8, "minute": 37}
